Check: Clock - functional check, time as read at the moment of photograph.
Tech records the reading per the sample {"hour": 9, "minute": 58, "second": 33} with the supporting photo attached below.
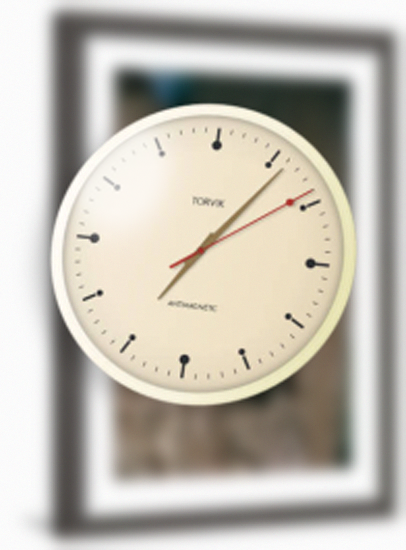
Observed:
{"hour": 7, "minute": 6, "second": 9}
